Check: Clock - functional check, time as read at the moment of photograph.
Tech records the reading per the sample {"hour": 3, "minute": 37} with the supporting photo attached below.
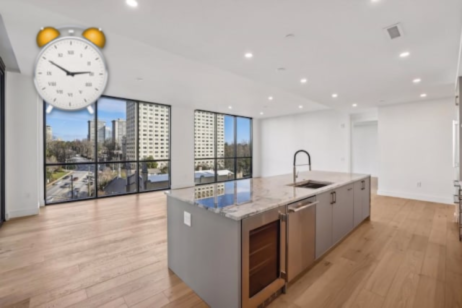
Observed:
{"hour": 2, "minute": 50}
